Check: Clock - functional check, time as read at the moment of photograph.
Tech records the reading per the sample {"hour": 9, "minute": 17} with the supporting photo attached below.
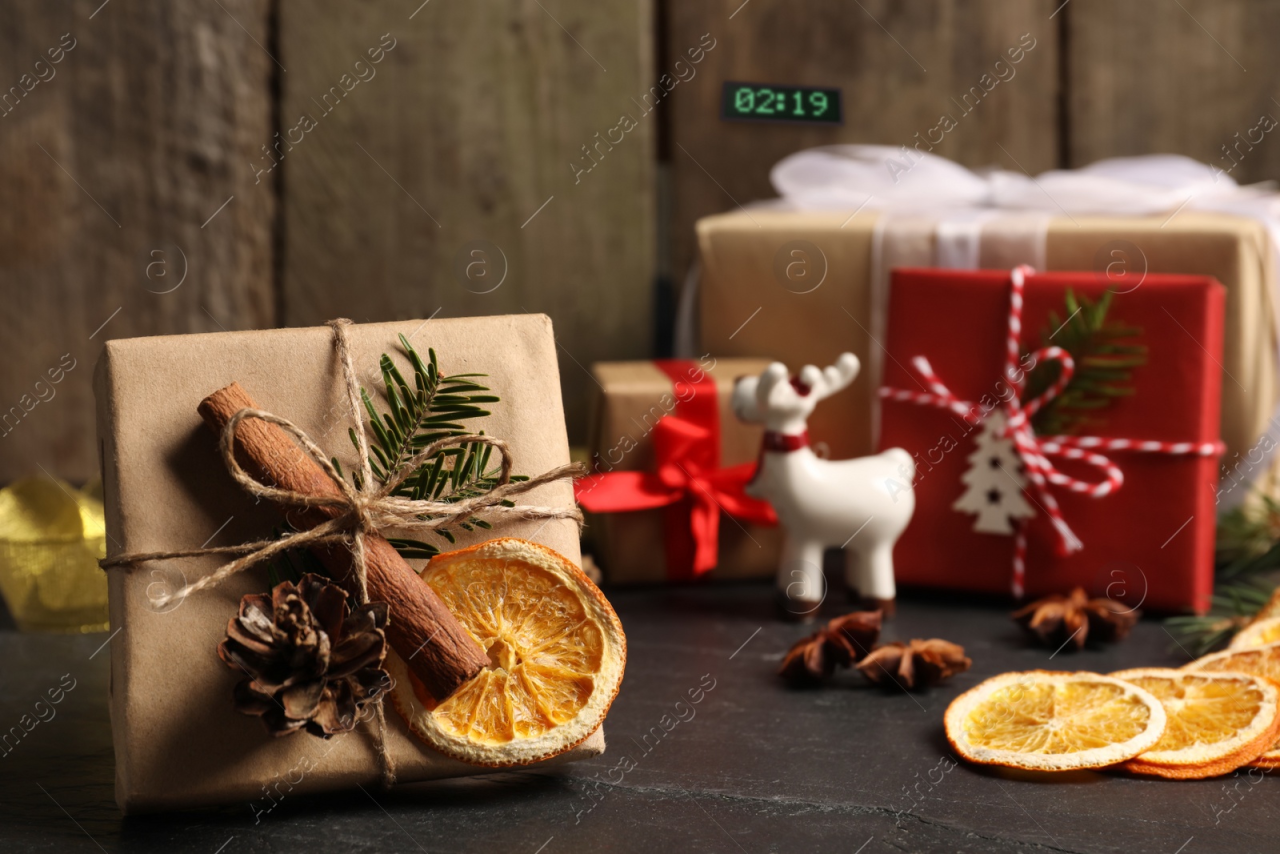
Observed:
{"hour": 2, "minute": 19}
